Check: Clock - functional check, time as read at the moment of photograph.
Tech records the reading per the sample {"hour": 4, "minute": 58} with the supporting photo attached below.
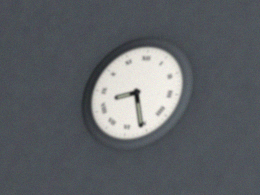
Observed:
{"hour": 8, "minute": 26}
